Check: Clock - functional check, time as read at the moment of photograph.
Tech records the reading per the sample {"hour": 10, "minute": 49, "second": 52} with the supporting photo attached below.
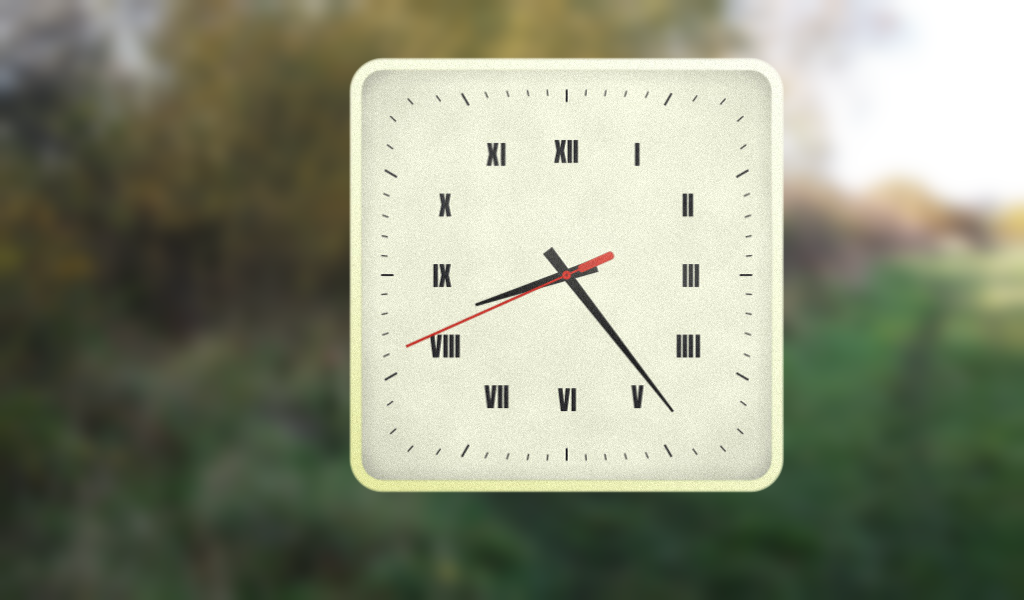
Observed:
{"hour": 8, "minute": 23, "second": 41}
